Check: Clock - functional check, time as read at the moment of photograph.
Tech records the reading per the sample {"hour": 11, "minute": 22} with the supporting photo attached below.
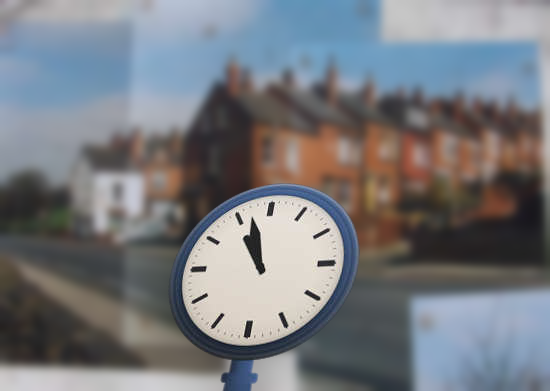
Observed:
{"hour": 10, "minute": 57}
